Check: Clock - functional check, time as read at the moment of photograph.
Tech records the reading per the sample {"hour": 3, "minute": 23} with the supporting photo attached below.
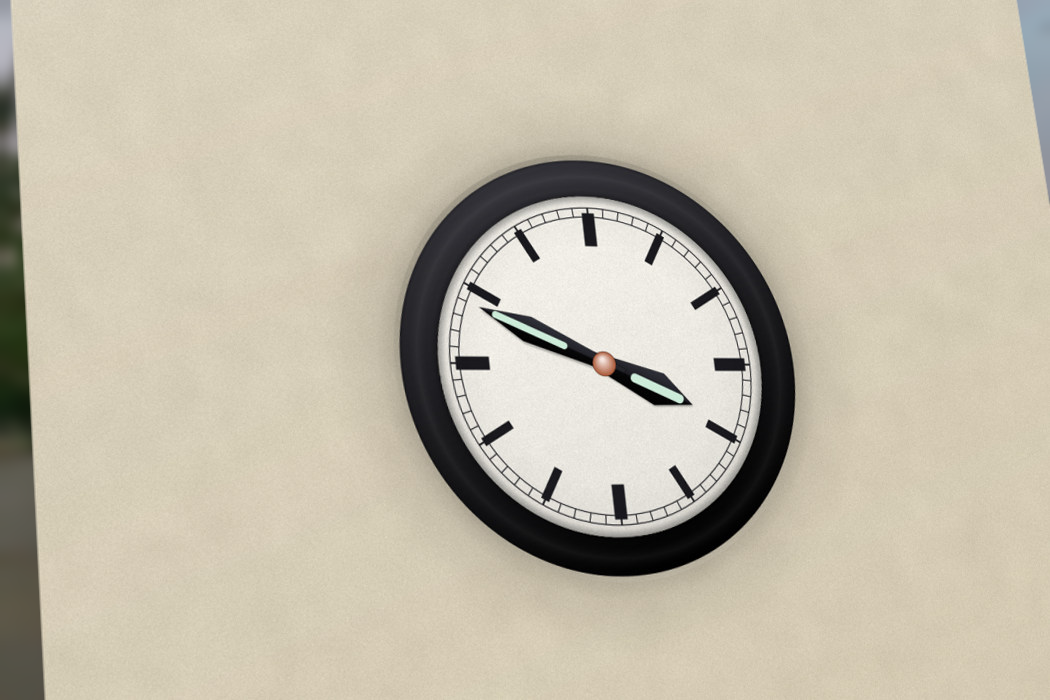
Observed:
{"hour": 3, "minute": 49}
